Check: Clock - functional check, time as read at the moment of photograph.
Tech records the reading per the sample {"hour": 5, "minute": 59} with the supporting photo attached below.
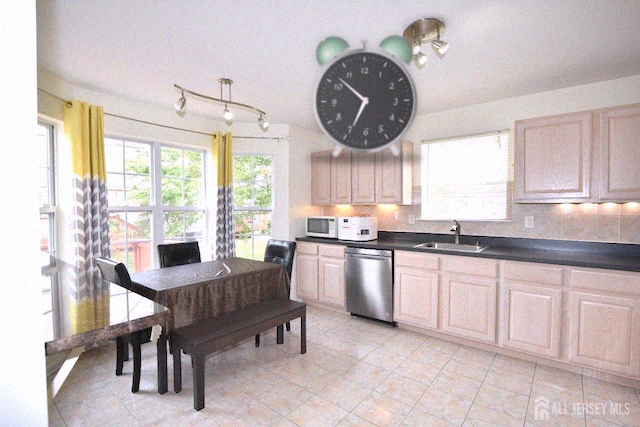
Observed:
{"hour": 6, "minute": 52}
